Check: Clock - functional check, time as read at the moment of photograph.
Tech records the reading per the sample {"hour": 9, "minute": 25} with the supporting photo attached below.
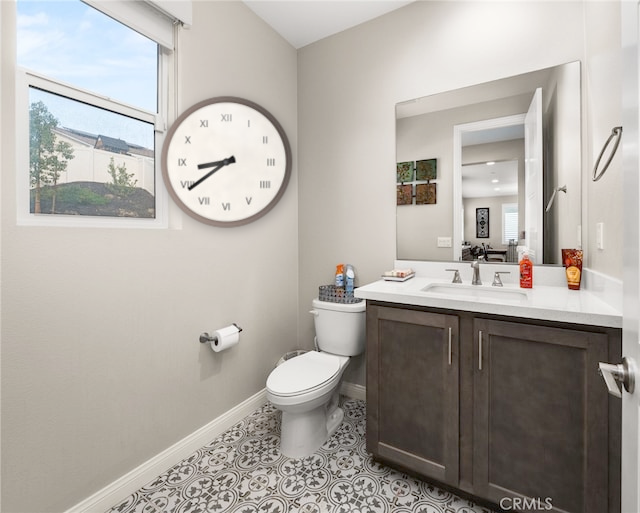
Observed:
{"hour": 8, "minute": 39}
